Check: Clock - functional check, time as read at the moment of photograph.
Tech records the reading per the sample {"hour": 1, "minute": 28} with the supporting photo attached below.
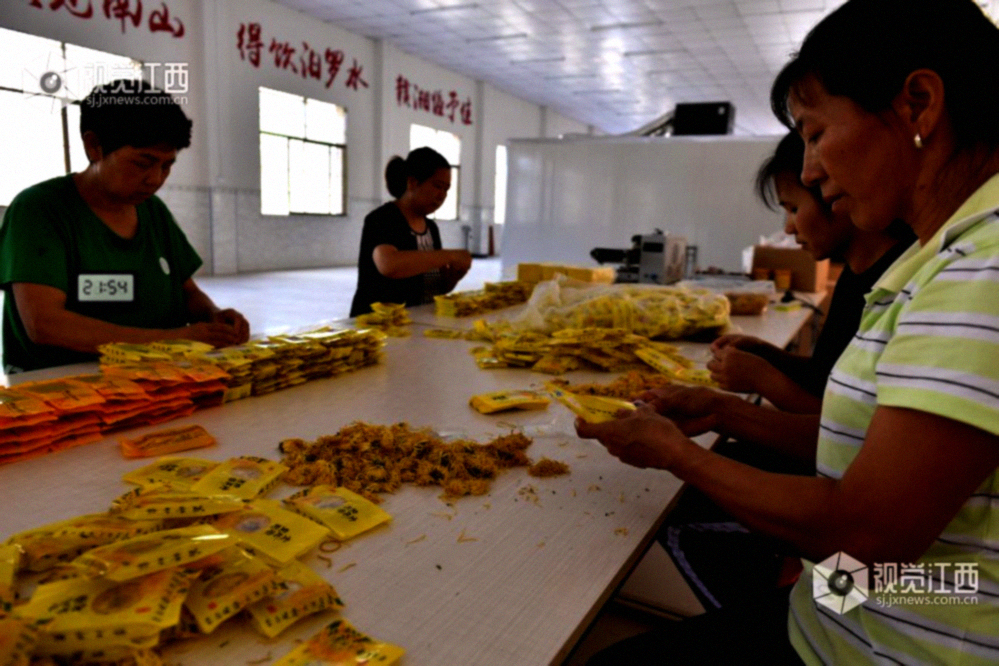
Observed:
{"hour": 21, "minute": 54}
